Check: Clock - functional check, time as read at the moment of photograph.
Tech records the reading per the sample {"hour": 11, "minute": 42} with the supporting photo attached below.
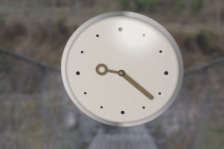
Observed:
{"hour": 9, "minute": 22}
